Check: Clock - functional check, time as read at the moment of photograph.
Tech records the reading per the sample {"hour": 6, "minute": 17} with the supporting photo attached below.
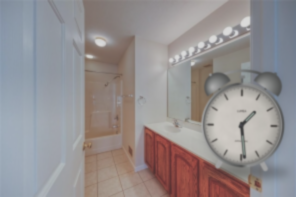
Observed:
{"hour": 1, "minute": 29}
